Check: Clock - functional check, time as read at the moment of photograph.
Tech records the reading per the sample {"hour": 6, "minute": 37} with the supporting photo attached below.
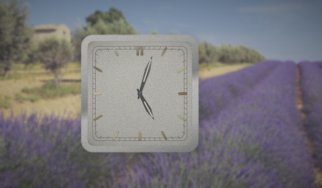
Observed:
{"hour": 5, "minute": 3}
